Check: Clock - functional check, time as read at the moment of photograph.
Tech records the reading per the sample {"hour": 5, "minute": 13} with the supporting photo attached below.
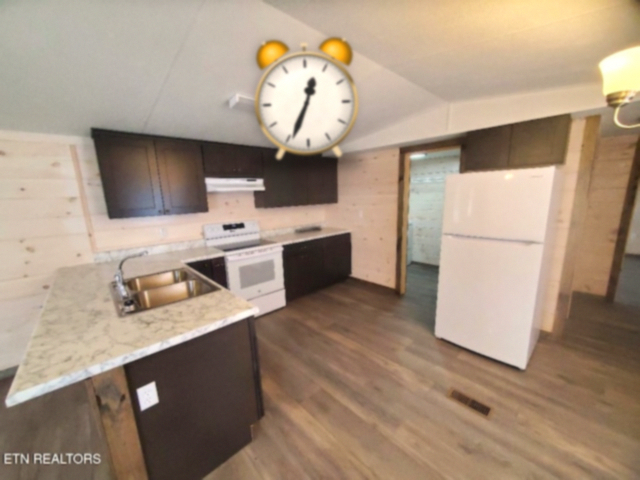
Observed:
{"hour": 12, "minute": 34}
